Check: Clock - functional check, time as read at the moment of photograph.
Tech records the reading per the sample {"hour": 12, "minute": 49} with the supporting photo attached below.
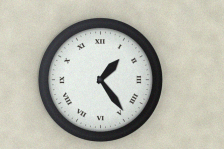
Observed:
{"hour": 1, "minute": 24}
